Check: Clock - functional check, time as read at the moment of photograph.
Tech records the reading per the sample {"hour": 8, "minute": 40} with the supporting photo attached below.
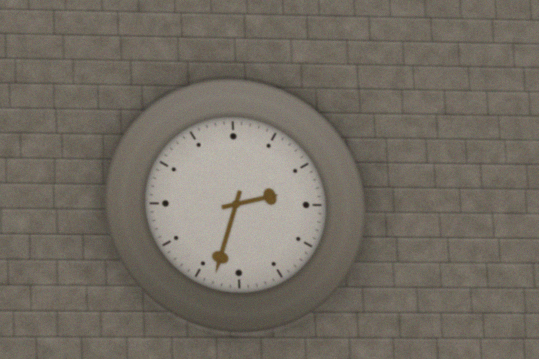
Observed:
{"hour": 2, "minute": 33}
